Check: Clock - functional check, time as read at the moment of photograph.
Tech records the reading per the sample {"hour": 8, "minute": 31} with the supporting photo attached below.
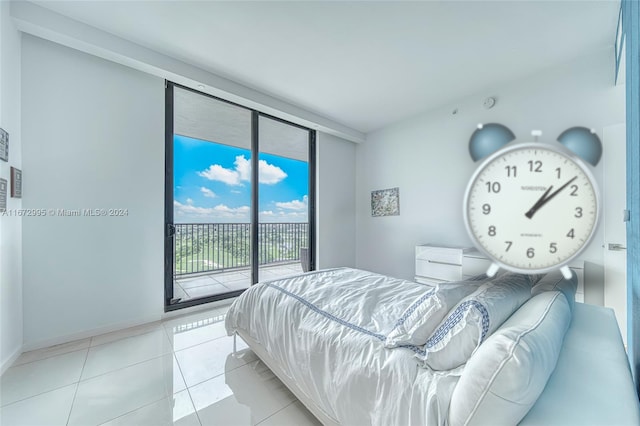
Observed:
{"hour": 1, "minute": 8}
